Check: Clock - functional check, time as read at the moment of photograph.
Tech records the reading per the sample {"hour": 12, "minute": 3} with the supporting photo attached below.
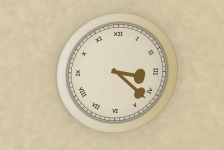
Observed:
{"hour": 3, "minute": 22}
